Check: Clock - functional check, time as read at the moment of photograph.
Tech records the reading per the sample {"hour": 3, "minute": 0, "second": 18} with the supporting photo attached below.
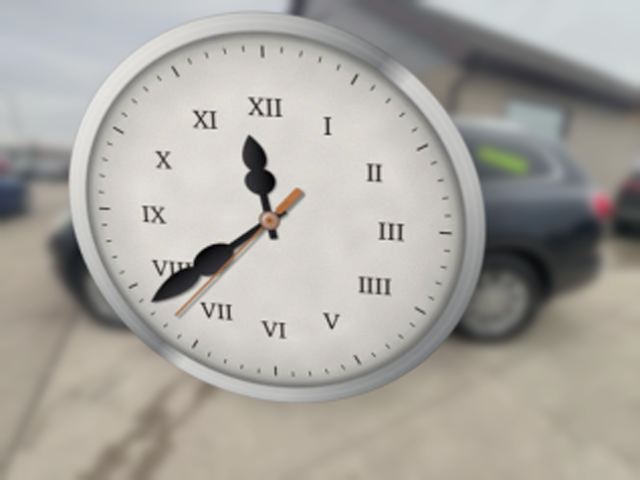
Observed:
{"hour": 11, "minute": 38, "second": 37}
